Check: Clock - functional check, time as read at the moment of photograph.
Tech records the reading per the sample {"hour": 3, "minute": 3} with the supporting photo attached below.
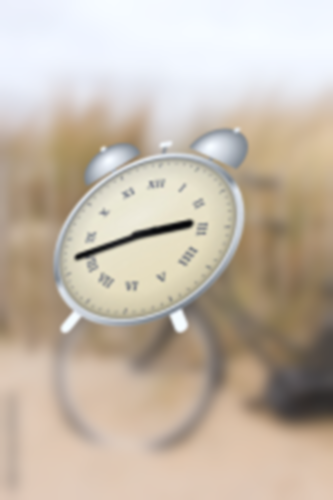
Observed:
{"hour": 2, "minute": 42}
